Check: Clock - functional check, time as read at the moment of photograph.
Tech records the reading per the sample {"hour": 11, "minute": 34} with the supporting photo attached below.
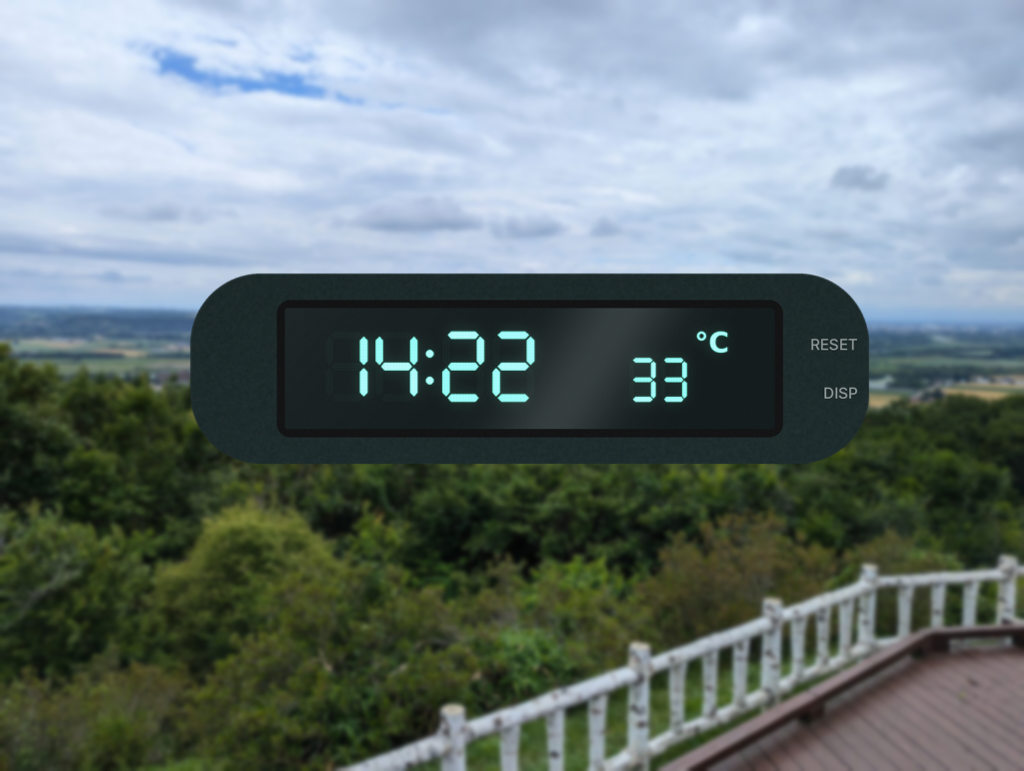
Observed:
{"hour": 14, "minute": 22}
